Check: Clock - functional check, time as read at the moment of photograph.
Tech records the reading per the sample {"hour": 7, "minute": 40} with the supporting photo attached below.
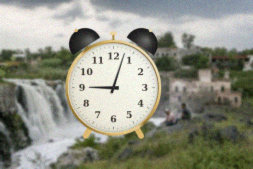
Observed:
{"hour": 9, "minute": 3}
